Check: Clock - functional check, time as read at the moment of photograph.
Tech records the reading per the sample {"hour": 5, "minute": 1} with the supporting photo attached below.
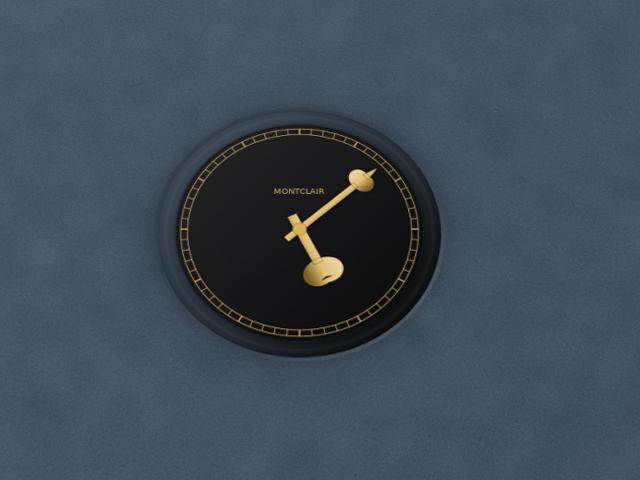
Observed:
{"hour": 5, "minute": 8}
